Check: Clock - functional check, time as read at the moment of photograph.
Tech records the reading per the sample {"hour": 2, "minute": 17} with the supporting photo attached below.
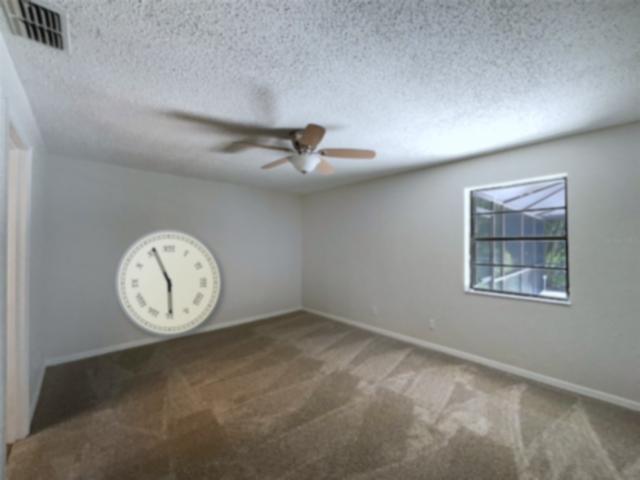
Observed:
{"hour": 5, "minute": 56}
